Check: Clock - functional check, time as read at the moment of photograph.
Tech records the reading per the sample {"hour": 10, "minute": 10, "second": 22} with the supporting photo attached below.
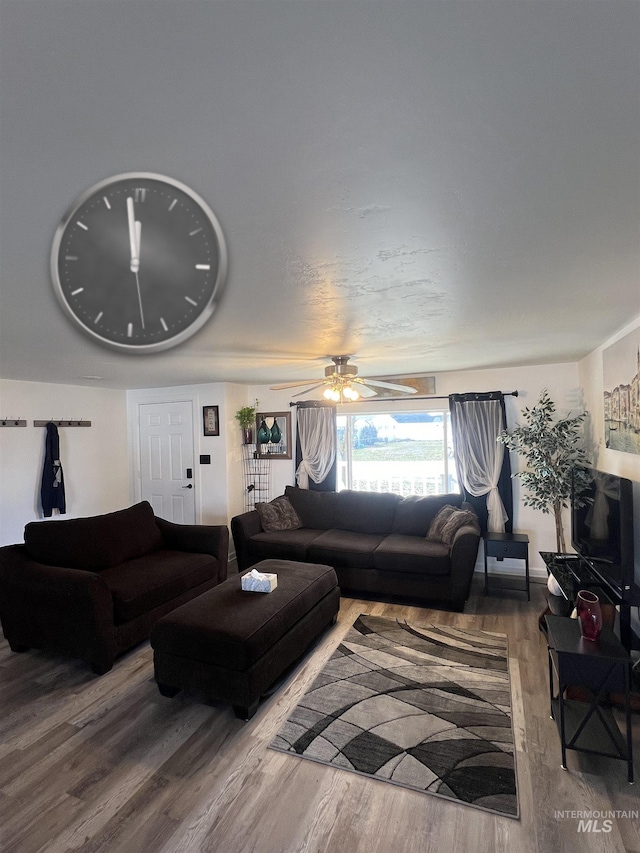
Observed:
{"hour": 11, "minute": 58, "second": 28}
